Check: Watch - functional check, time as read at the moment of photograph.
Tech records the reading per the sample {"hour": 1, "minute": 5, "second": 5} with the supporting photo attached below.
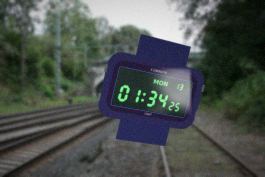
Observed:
{"hour": 1, "minute": 34, "second": 25}
